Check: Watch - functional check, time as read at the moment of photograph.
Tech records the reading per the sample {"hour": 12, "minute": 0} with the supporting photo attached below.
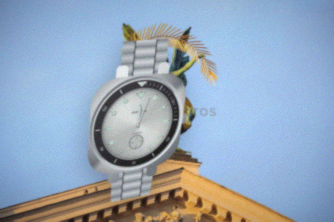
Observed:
{"hour": 12, "minute": 3}
